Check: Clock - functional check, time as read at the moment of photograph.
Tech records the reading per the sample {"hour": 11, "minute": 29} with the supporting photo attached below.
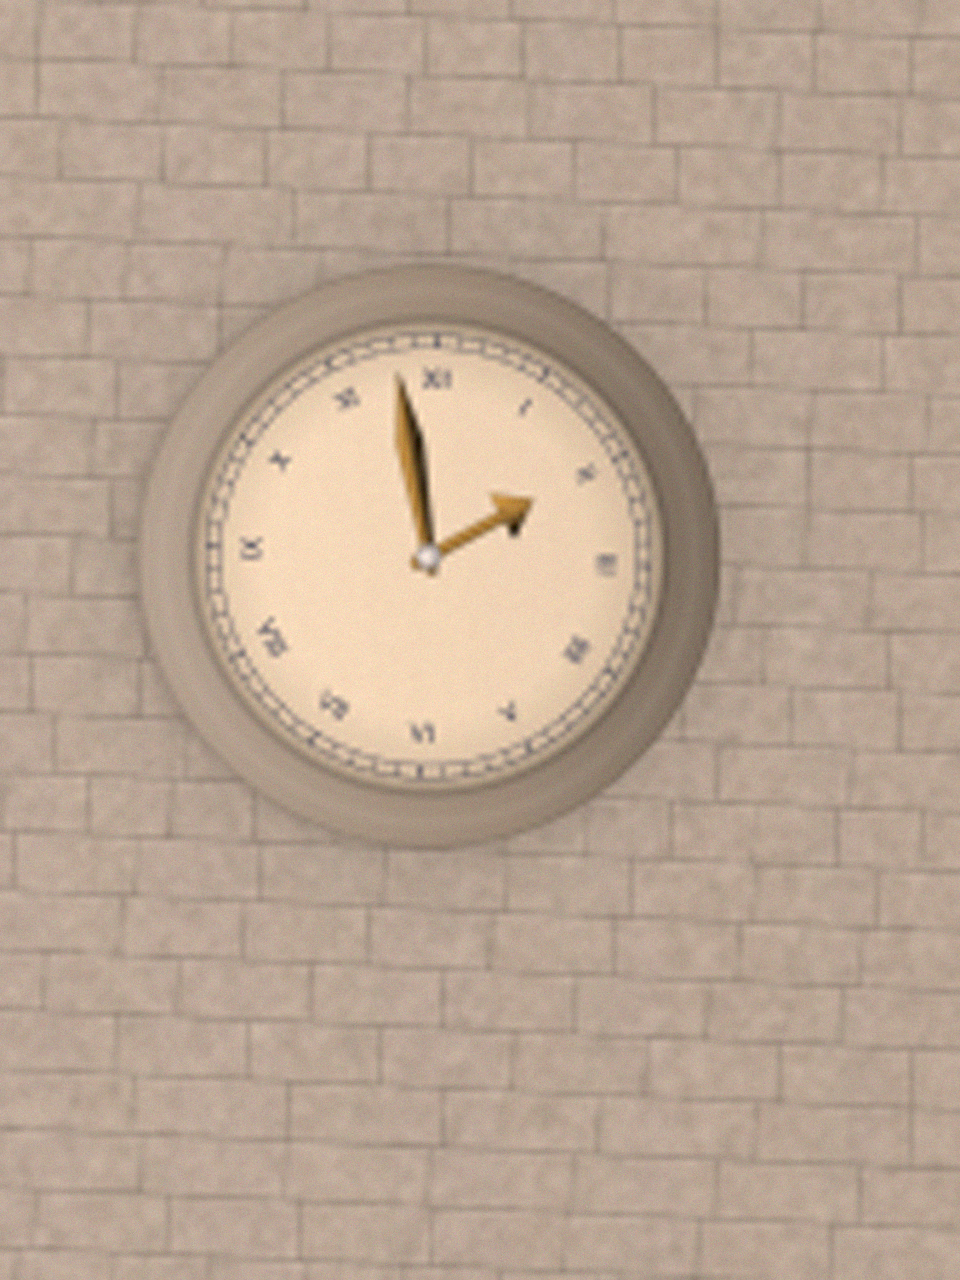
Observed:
{"hour": 1, "minute": 58}
